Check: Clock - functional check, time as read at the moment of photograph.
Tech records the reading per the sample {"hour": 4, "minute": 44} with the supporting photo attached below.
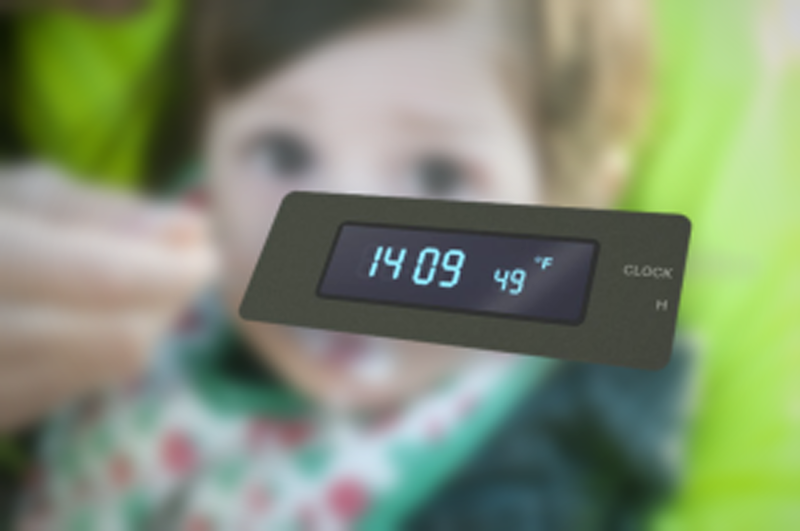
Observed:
{"hour": 14, "minute": 9}
